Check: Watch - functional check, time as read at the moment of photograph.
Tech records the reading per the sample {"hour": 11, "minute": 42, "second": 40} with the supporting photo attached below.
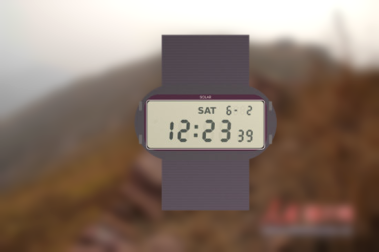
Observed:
{"hour": 12, "minute": 23, "second": 39}
